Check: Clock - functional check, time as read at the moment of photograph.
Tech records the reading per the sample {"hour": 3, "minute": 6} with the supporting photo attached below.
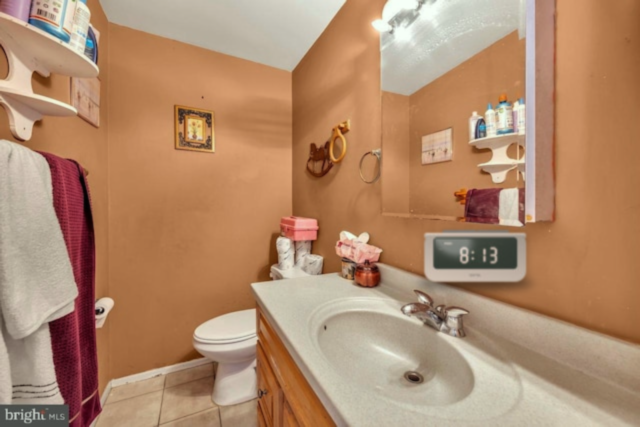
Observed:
{"hour": 8, "minute": 13}
